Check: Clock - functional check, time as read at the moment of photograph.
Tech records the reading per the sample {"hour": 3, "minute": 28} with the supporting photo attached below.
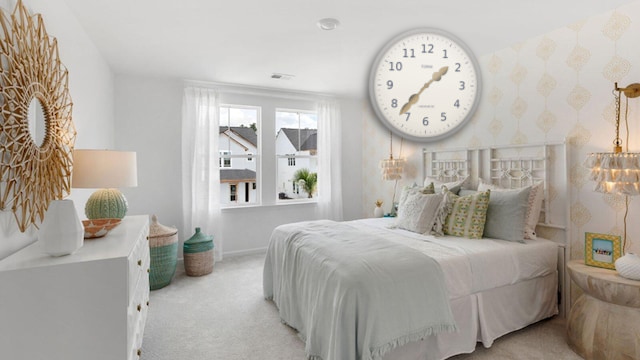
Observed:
{"hour": 1, "minute": 37}
